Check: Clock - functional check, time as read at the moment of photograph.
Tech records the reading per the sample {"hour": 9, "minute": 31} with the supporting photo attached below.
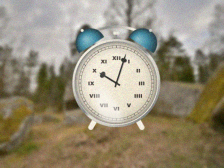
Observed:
{"hour": 10, "minute": 3}
